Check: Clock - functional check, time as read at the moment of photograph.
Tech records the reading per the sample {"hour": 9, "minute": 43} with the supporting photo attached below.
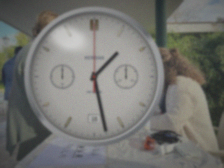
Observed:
{"hour": 1, "minute": 28}
